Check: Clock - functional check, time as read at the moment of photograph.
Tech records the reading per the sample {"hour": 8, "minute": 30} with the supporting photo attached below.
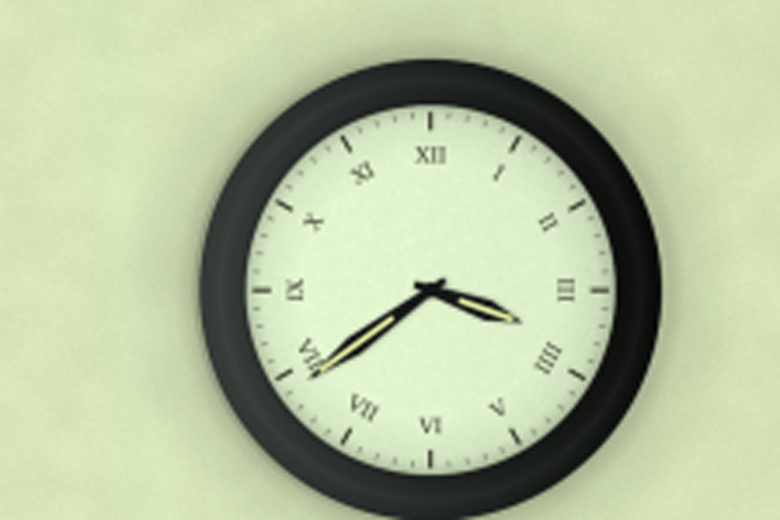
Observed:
{"hour": 3, "minute": 39}
